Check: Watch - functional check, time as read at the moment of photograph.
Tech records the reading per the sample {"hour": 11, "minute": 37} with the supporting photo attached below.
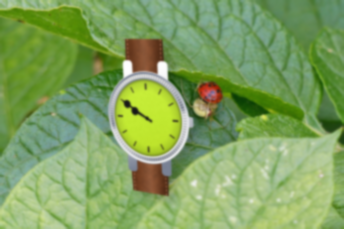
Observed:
{"hour": 9, "minute": 50}
